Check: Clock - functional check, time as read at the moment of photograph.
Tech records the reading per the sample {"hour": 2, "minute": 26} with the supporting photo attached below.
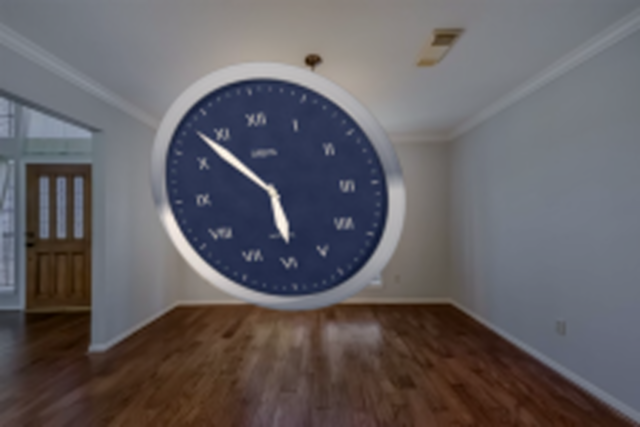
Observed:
{"hour": 5, "minute": 53}
